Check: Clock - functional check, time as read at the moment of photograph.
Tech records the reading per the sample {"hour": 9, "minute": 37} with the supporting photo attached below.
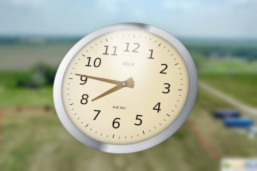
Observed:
{"hour": 7, "minute": 46}
